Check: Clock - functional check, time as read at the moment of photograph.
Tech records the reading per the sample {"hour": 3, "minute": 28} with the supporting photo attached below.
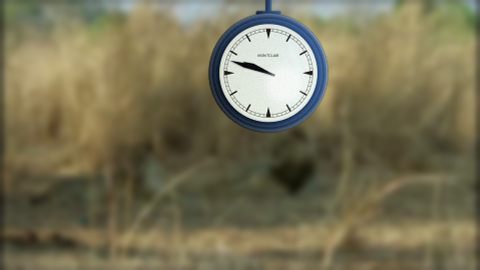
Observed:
{"hour": 9, "minute": 48}
